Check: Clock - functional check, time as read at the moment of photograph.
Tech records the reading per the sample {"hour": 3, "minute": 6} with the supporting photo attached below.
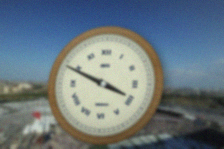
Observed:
{"hour": 3, "minute": 49}
